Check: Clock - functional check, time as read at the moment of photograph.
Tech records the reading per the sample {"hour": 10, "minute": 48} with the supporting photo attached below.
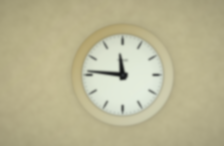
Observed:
{"hour": 11, "minute": 46}
